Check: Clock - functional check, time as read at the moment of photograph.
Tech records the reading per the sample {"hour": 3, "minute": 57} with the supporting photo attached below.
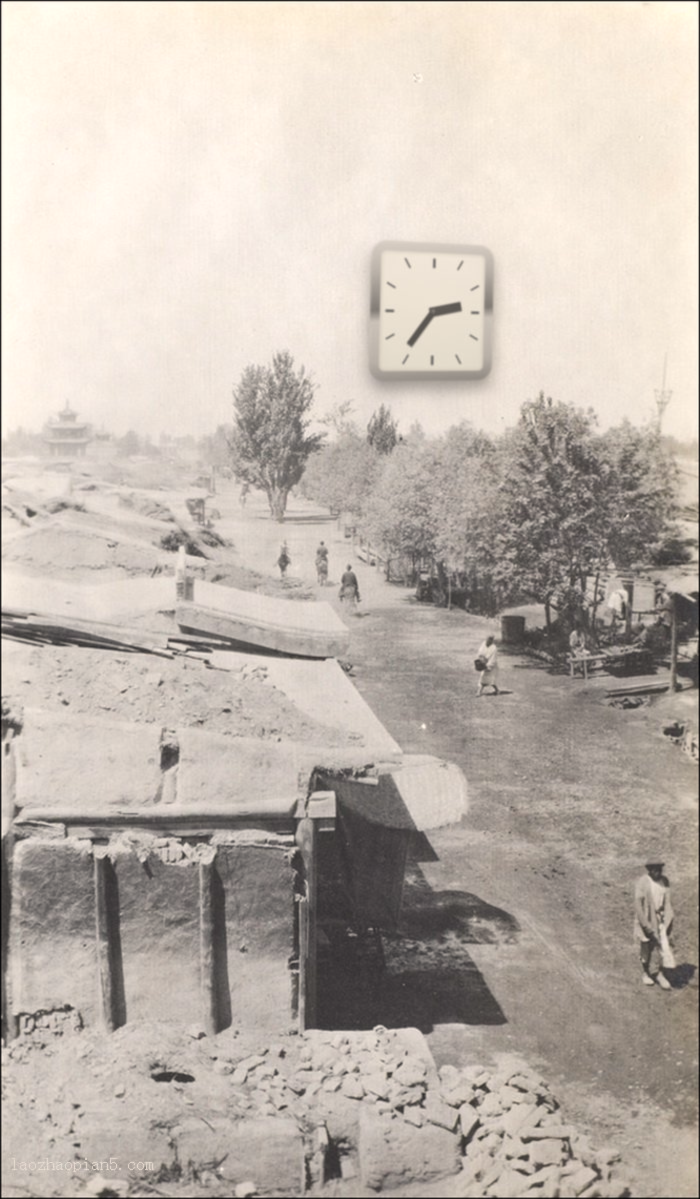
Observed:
{"hour": 2, "minute": 36}
